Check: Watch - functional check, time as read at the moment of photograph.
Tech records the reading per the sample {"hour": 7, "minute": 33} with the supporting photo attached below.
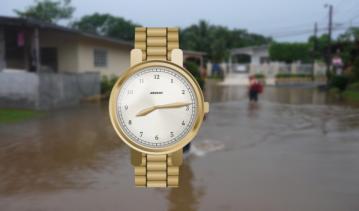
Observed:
{"hour": 8, "minute": 14}
